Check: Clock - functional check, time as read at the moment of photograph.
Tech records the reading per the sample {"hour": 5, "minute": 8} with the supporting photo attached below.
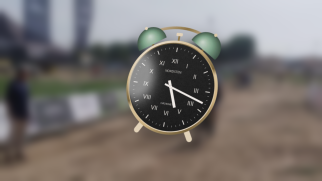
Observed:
{"hour": 5, "minute": 18}
